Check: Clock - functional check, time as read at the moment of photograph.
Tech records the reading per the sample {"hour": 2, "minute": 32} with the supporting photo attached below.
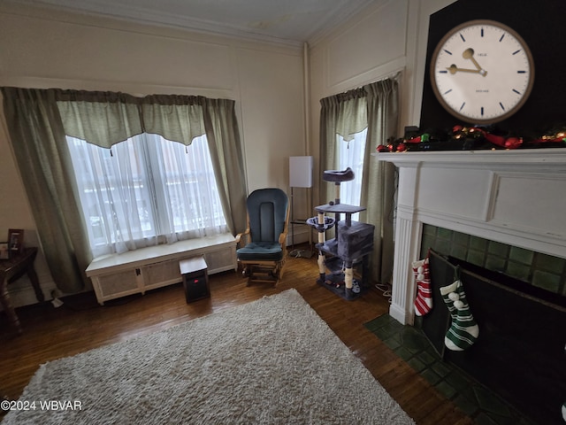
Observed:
{"hour": 10, "minute": 46}
